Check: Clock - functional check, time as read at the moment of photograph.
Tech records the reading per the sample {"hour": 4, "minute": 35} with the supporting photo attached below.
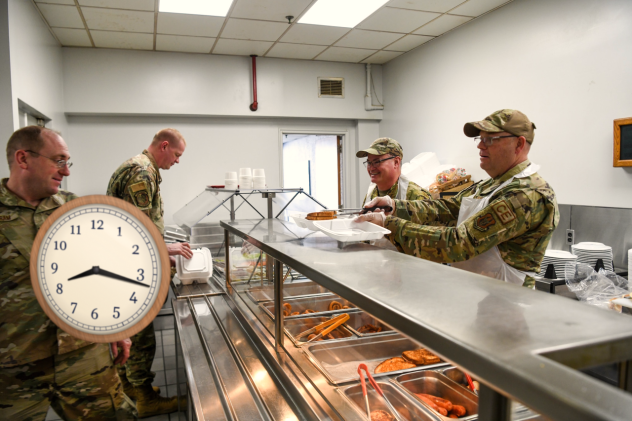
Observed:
{"hour": 8, "minute": 17}
